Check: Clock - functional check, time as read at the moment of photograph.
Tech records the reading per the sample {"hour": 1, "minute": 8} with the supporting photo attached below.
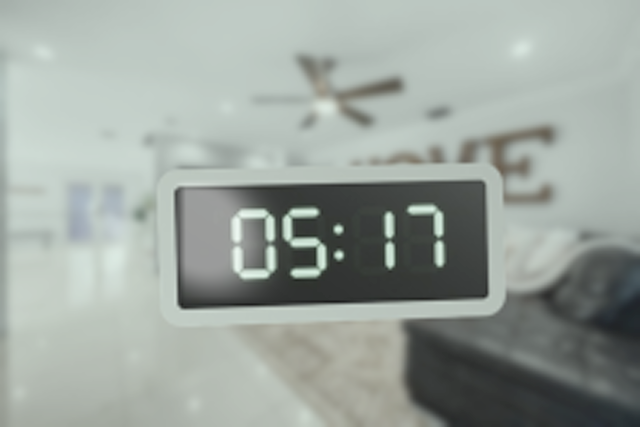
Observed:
{"hour": 5, "minute": 17}
